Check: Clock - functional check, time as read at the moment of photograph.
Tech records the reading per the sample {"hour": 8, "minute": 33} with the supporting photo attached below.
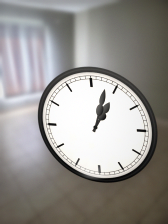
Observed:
{"hour": 1, "minute": 3}
